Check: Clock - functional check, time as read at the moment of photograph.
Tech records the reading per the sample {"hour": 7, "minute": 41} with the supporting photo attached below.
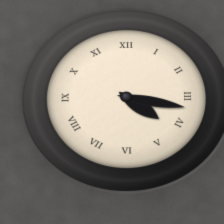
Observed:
{"hour": 4, "minute": 17}
